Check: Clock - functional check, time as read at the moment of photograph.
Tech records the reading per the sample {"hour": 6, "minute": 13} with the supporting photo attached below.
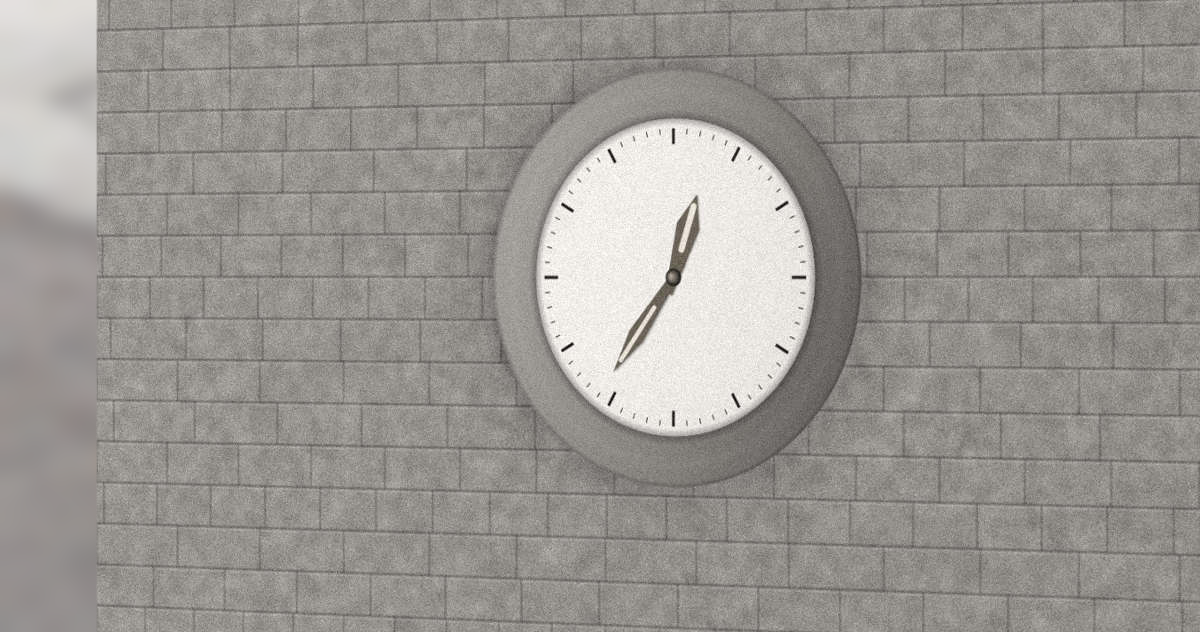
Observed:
{"hour": 12, "minute": 36}
